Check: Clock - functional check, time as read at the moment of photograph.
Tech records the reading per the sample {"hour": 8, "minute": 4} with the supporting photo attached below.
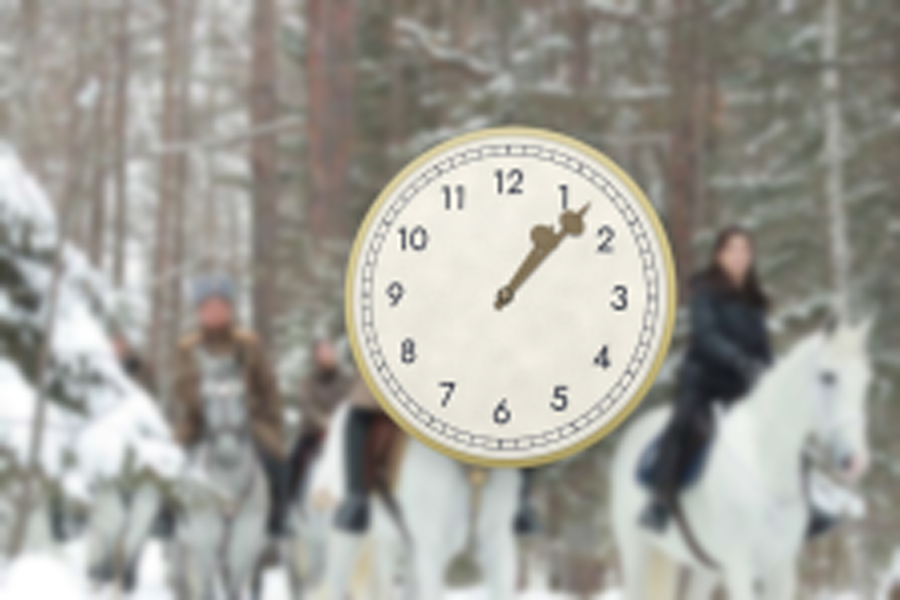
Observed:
{"hour": 1, "minute": 7}
